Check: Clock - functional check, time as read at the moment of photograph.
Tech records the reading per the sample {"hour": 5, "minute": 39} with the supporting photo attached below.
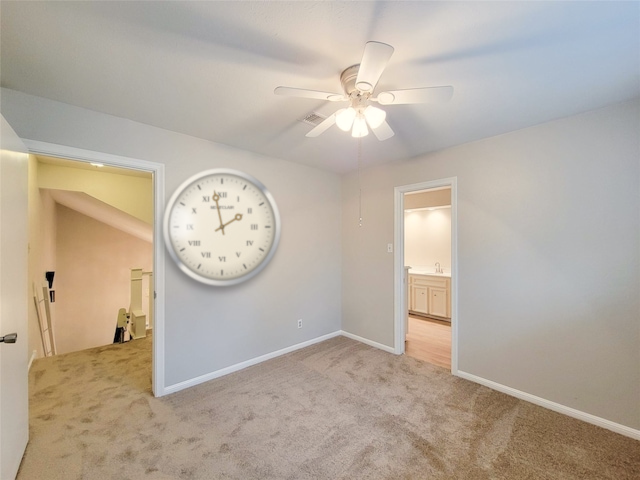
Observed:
{"hour": 1, "minute": 58}
